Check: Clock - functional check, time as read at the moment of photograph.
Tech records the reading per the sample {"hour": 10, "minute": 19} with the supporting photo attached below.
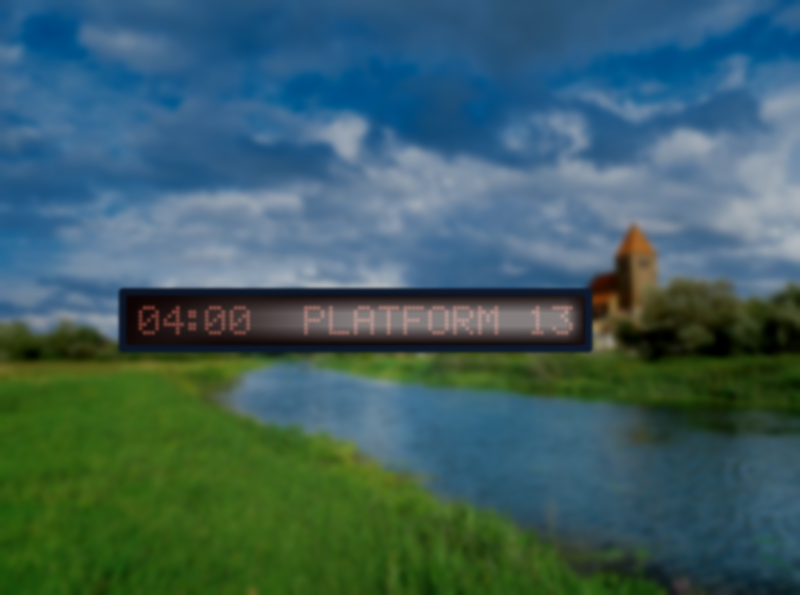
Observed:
{"hour": 4, "minute": 0}
